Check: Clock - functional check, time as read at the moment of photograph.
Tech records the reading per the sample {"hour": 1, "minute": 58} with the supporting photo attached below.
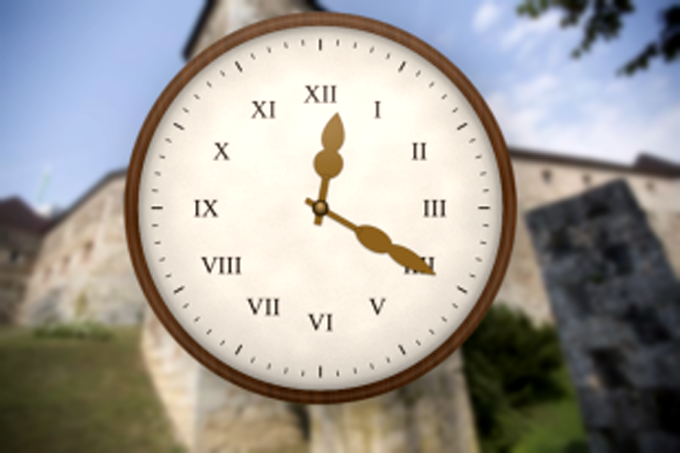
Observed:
{"hour": 12, "minute": 20}
